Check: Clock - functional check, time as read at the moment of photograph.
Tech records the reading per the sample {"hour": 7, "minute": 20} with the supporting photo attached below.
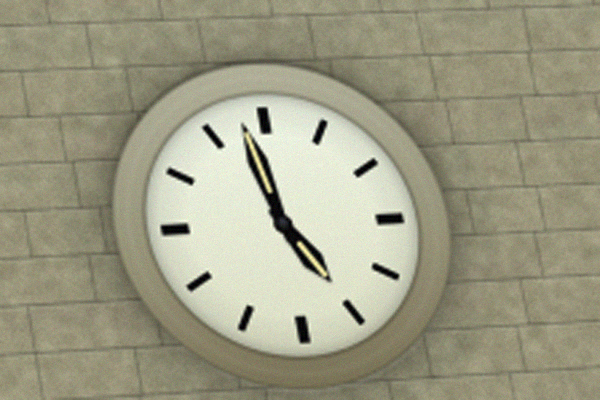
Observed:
{"hour": 4, "minute": 58}
